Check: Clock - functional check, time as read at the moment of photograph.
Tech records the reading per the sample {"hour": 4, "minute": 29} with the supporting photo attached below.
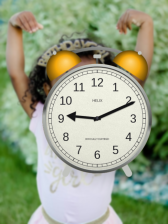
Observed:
{"hour": 9, "minute": 11}
